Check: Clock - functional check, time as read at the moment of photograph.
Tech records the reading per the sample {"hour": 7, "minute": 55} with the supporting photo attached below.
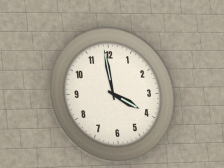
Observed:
{"hour": 3, "minute": 59}
